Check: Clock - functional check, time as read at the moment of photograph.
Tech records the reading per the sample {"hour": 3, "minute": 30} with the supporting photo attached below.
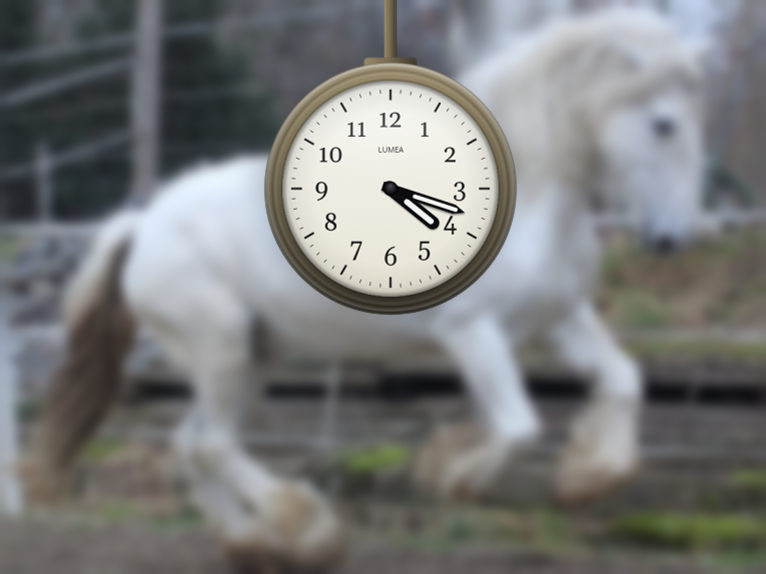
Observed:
{"hour": 4, "minute": 18}
